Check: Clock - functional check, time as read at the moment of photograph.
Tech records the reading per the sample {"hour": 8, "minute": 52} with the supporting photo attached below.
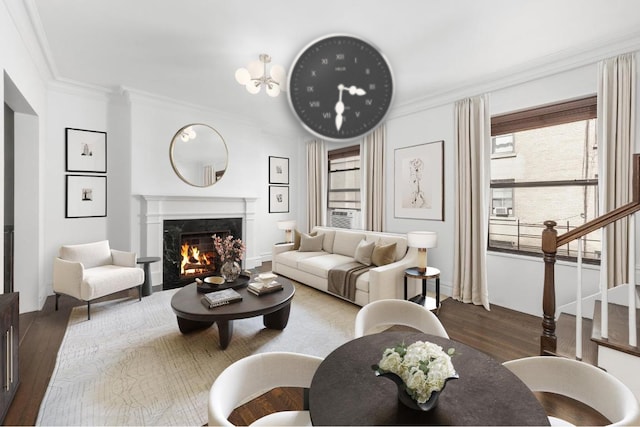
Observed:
{"hour": 3, "minute": 31}
